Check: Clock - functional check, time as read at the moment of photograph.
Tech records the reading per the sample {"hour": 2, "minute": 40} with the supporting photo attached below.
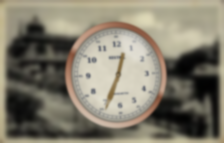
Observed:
{"hour": 12, "minute": 34}
